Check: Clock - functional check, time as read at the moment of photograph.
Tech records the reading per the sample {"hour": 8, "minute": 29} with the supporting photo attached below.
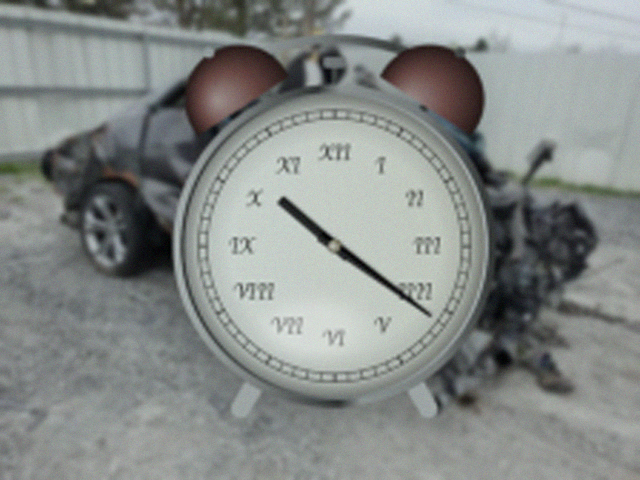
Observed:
{"hour": 10, "minute": 21}
